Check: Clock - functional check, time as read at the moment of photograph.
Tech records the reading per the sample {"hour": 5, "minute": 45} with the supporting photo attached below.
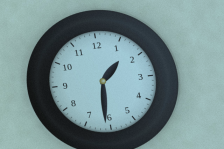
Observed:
{"hour": 1, "minute": 31}
